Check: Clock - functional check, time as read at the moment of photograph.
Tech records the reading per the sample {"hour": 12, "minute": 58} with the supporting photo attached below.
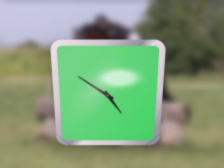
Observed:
{"hour": 4, "minute": 51}
